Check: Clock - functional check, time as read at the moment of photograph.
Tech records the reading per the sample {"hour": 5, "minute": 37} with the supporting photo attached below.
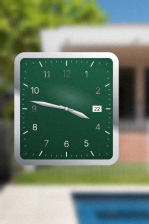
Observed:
{"hour": 3, "minute": 47}
